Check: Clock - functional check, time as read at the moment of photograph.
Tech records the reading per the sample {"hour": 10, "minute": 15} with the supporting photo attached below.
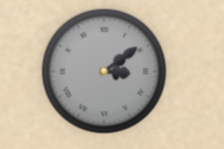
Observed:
{"hour": 3, "minute": 9}
